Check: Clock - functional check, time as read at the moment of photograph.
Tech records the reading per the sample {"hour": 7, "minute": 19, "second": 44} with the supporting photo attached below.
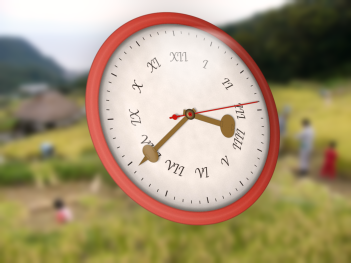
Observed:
{"hour": 3, "minute": 39, "second": 14}
